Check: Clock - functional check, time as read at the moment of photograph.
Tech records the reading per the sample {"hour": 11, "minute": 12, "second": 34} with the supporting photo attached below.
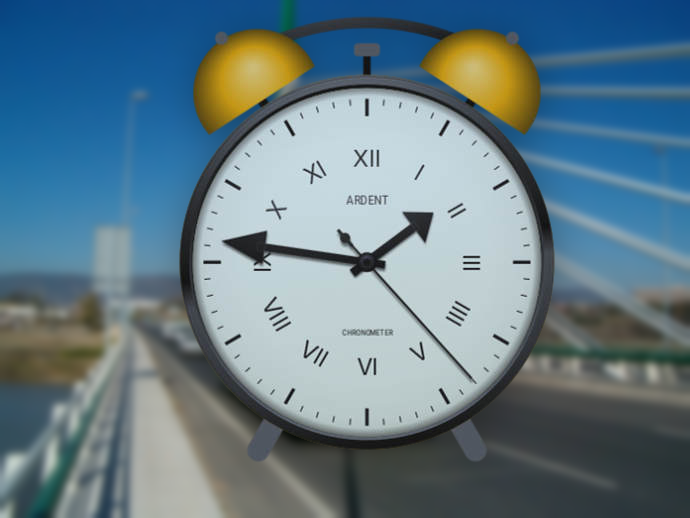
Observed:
{"hour": 1, "minute": 46, "second": 23}
